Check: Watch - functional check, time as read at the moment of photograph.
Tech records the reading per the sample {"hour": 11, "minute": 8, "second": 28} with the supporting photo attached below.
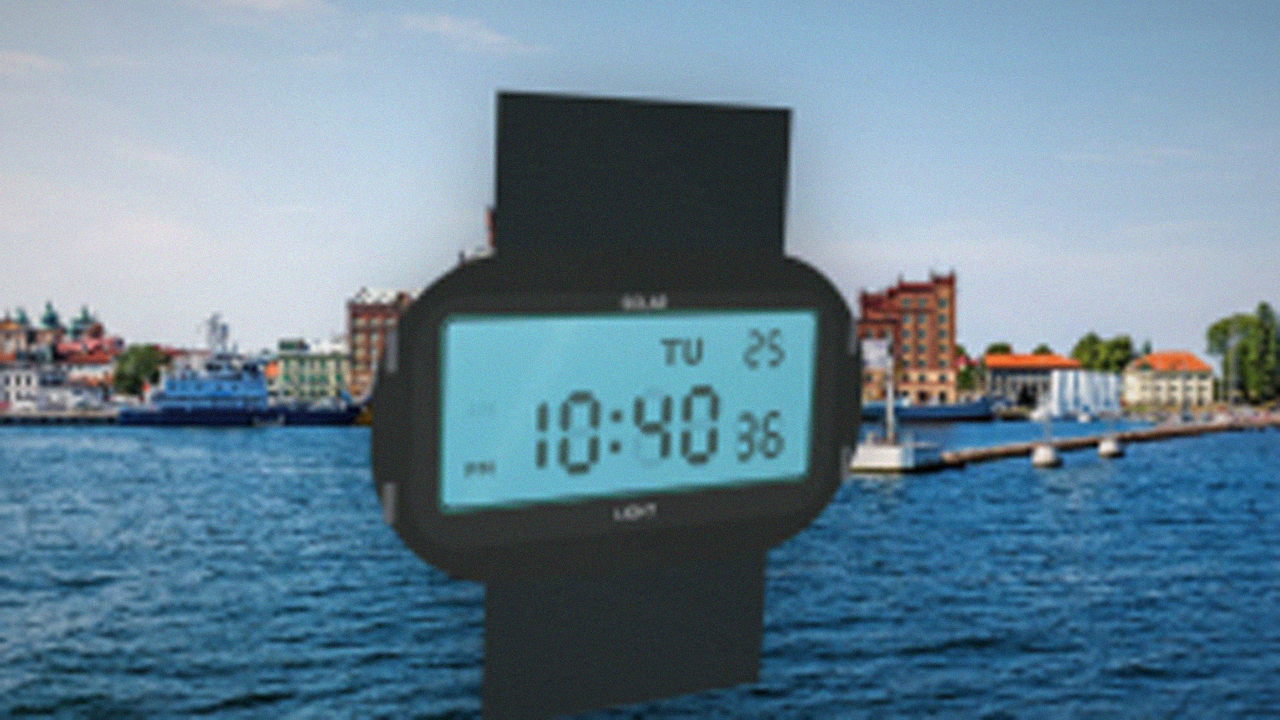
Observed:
{"hour": 10, "minute": 40, "second": 36}
